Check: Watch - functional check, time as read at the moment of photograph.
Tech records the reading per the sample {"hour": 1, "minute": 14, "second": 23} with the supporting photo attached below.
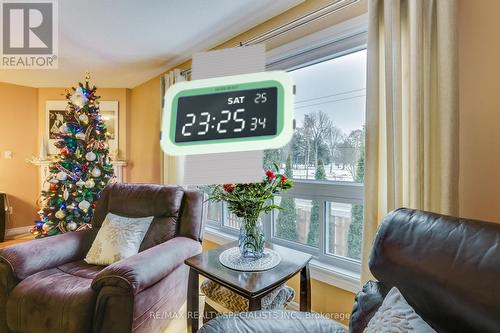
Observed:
{"hour": 23, "minute": 25, "second": 34}
